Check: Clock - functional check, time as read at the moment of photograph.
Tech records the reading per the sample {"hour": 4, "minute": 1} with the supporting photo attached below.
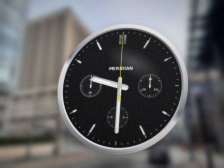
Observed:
{"hour": 9, "minute": 30}
